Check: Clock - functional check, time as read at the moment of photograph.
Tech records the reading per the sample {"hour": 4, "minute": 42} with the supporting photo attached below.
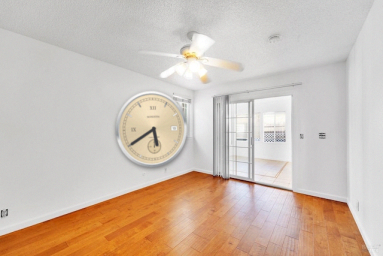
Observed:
{"hour": 5, "minute": 40}
